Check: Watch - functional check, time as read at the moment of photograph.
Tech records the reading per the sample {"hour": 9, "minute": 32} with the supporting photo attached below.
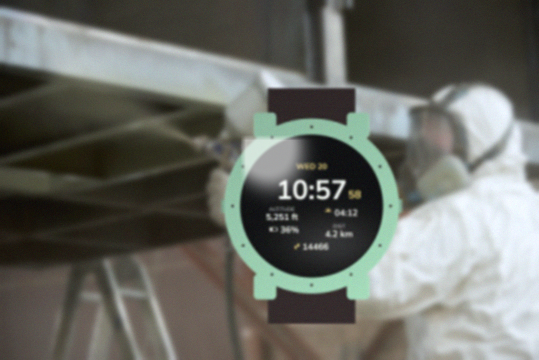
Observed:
{"hour": 10, "minute": 57}
